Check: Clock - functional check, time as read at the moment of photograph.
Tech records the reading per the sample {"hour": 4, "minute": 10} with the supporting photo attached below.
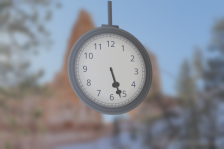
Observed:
{"hour": 5, "minute": 27}
